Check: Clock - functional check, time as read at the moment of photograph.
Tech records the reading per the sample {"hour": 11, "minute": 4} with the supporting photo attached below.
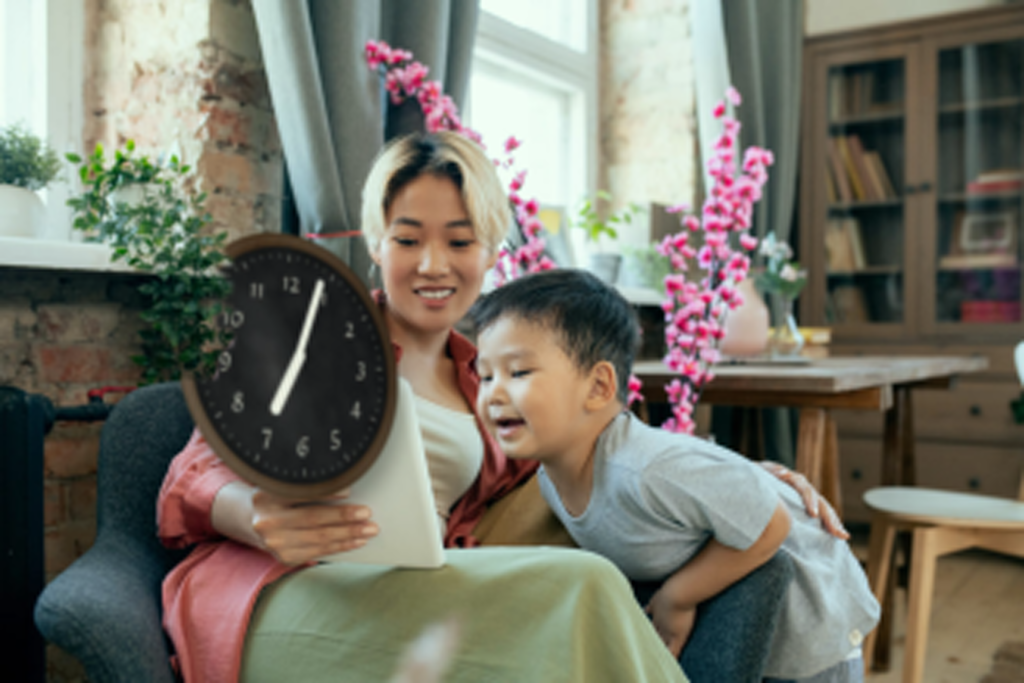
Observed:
{"hour": 7, "minute": 4}
